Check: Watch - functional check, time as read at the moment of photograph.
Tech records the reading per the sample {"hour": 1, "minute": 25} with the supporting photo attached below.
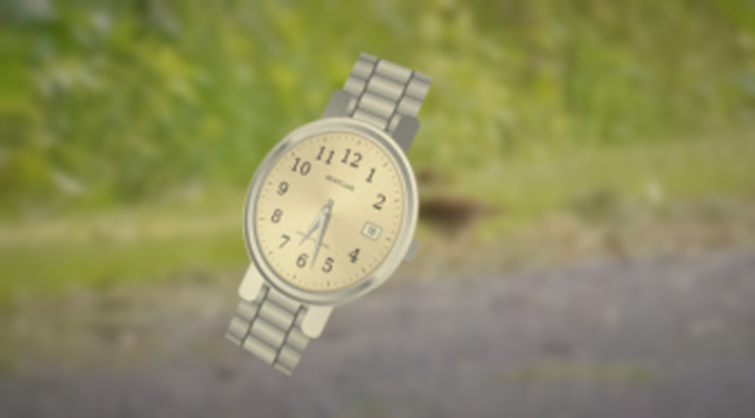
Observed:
{"hour": 6, "minute": 28}
